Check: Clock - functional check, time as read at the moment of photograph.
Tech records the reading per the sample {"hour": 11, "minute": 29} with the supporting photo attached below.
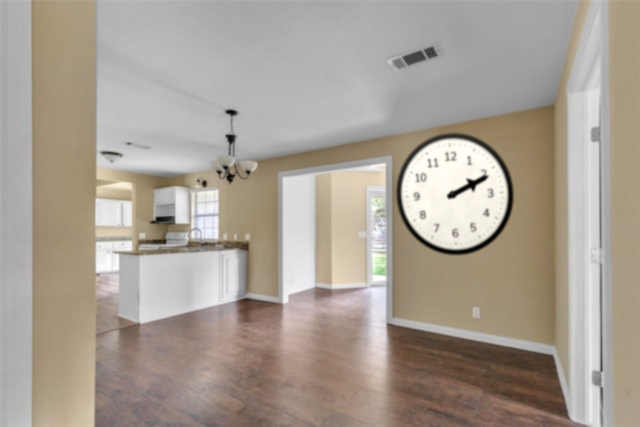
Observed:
{"hour": 2, "minute": 11}
